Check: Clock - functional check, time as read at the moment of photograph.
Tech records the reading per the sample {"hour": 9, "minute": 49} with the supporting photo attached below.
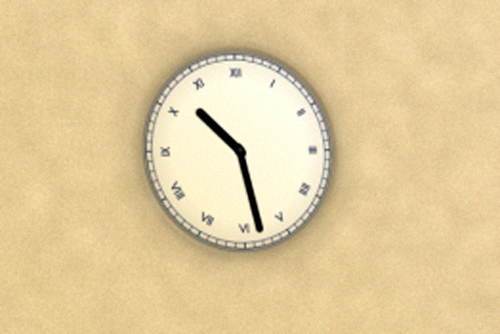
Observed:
{"hour": 10, "minute": 28}
